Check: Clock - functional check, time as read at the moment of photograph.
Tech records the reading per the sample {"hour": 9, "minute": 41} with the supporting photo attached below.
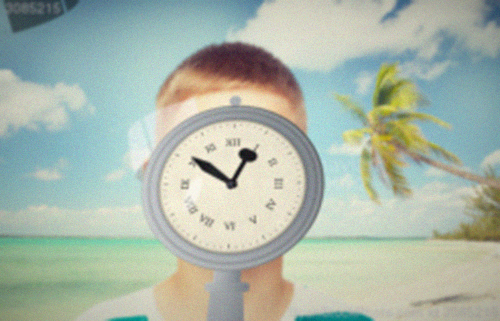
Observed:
{"hour": 12, "minute": 51}
